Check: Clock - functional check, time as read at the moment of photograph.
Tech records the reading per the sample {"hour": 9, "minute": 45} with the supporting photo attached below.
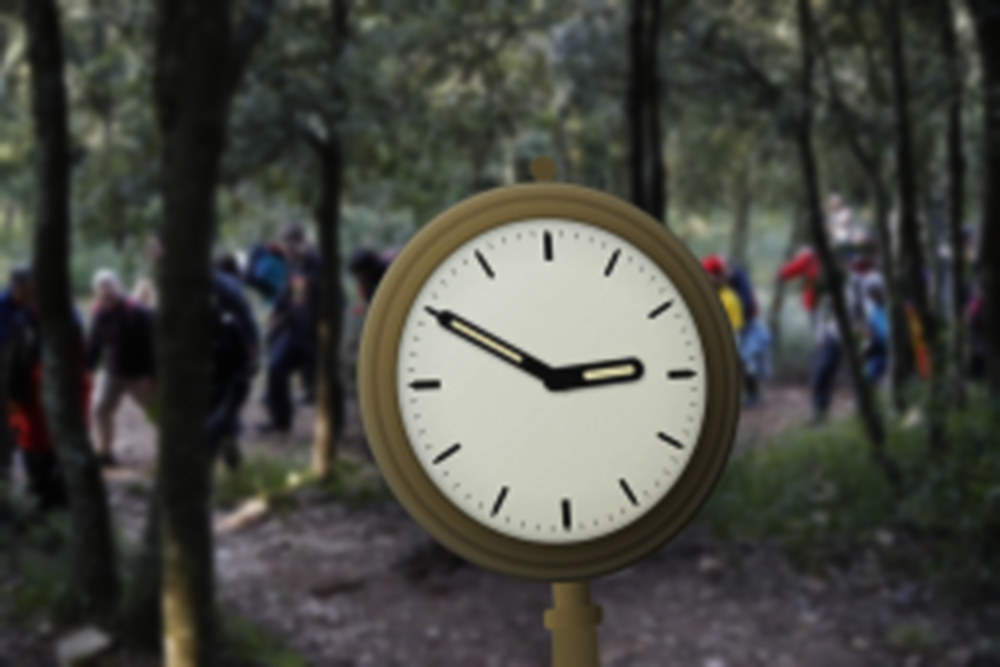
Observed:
{"hour": 2, "minute": 50}
